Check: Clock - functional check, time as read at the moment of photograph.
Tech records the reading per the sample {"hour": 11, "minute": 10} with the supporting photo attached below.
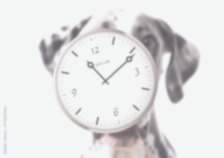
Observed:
{"hour": 11, "minute": 11}
